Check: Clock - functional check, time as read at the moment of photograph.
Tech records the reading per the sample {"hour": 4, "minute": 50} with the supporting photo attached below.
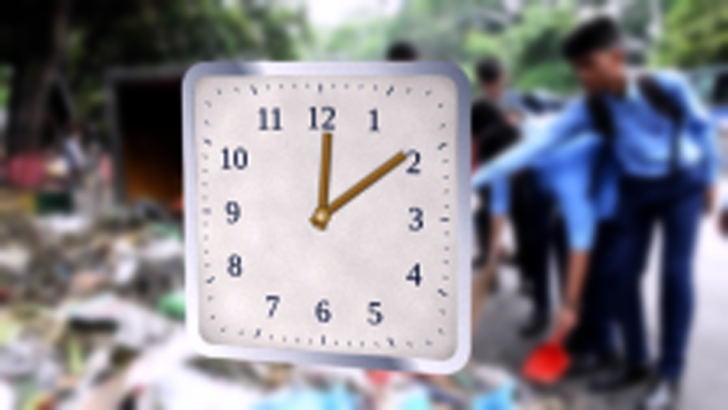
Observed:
{"hour": 12, "minute": 9}
